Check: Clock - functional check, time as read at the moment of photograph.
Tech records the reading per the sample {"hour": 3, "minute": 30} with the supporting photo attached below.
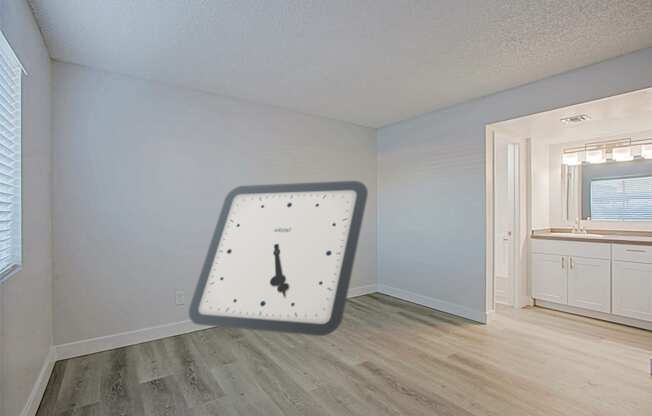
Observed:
{"hour": 5, "minute": 26}
